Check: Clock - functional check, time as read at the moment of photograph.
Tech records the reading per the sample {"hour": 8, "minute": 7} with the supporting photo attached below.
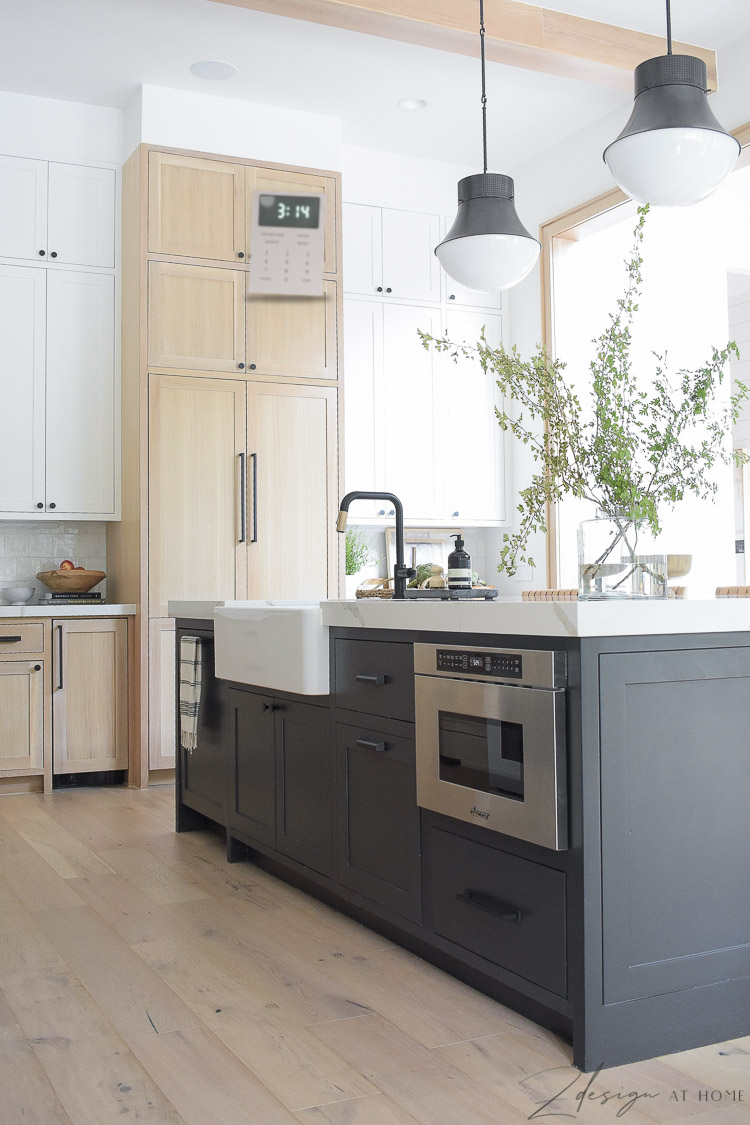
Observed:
{"hour": 3, "minute": 14}
